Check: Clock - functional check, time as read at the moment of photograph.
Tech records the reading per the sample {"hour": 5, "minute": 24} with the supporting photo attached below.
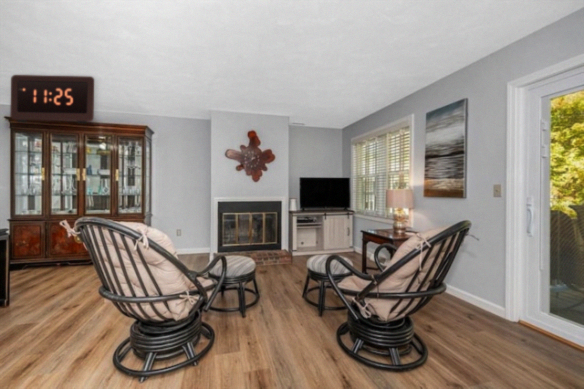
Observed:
{"hour": 11, "minute": 25}
